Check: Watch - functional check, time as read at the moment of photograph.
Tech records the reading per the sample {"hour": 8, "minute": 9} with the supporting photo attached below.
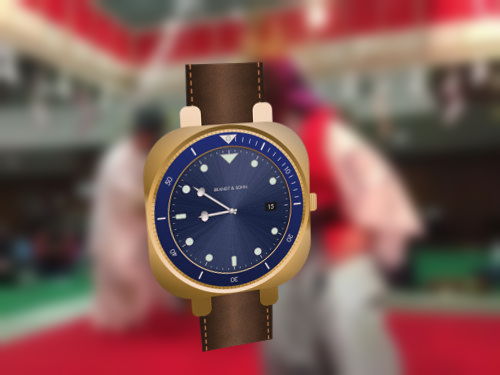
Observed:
{"hour": 8, "minute": 51}
